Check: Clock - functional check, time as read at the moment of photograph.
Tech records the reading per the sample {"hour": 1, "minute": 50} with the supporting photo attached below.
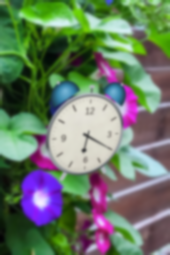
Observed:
{"hour": 6, "minute": 20}
